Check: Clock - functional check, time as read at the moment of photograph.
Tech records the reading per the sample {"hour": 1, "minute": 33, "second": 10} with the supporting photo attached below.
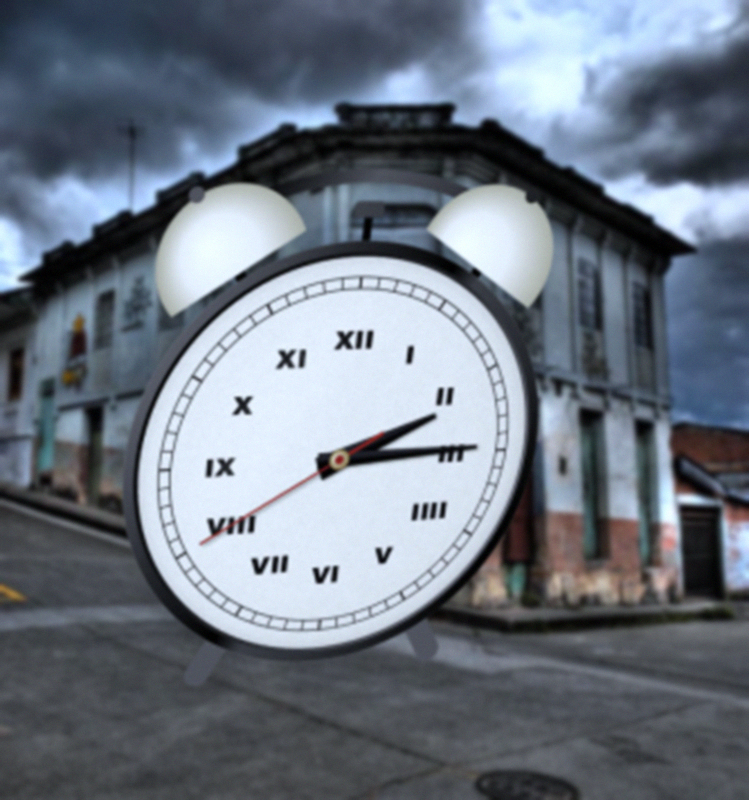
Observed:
{"hour": 2, "minute": 14, "second": 40}
